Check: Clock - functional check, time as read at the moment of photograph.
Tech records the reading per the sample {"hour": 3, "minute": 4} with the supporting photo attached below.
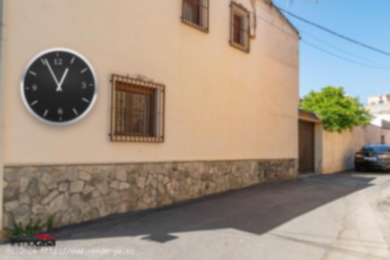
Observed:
{"hour": 12, "minute": 56}
